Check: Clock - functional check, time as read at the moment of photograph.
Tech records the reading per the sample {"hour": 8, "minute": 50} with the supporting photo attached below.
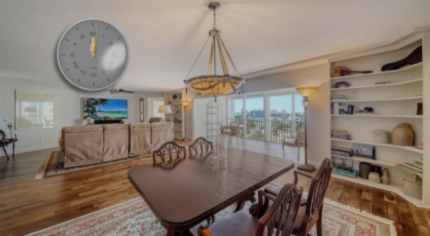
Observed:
{"hour": 12, "minute": 2}
